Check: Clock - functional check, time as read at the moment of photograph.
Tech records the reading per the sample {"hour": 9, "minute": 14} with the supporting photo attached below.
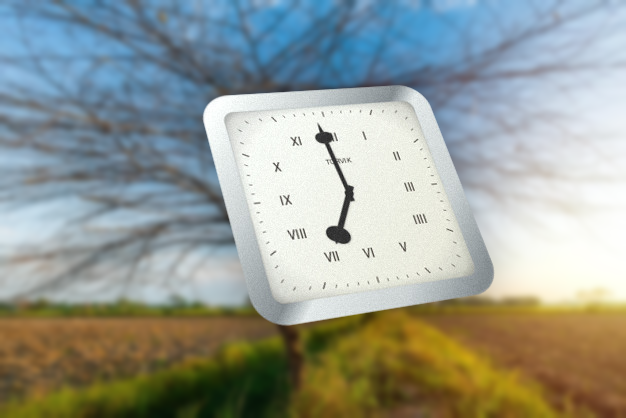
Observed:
{"hour": 6, "minute": 59}
